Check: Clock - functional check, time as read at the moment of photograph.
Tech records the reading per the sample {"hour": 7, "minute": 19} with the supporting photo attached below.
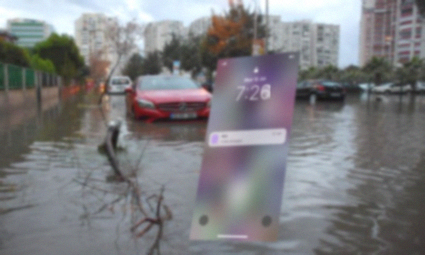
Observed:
{"hour": 7, "minute": 26}
